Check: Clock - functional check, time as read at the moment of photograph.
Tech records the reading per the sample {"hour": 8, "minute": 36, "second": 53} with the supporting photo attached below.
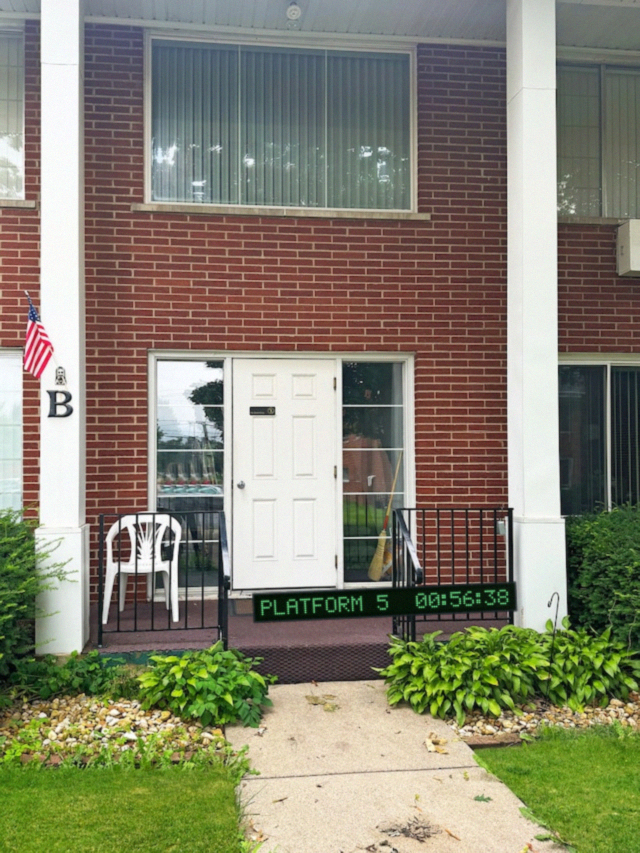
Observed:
{"hour": 0, "minute": 56, "second": 38}
